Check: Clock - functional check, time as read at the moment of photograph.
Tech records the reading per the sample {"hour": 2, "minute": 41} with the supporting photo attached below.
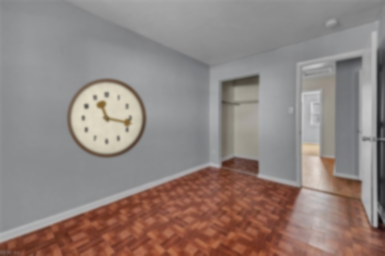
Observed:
{"hour": 11, "minute": 17}
